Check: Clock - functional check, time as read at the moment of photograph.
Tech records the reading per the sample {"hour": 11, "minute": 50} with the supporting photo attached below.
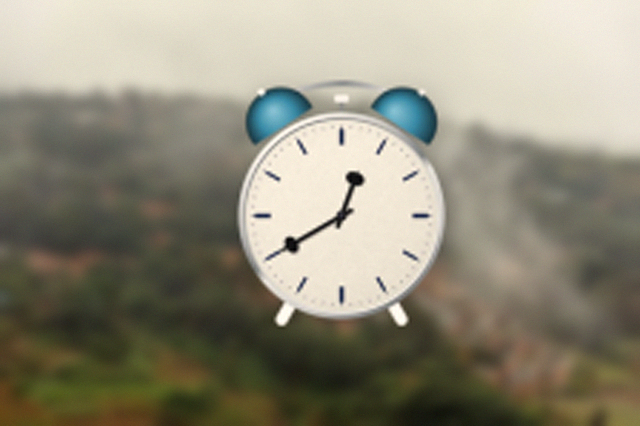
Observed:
{"hour": 12, "minute": 40}
